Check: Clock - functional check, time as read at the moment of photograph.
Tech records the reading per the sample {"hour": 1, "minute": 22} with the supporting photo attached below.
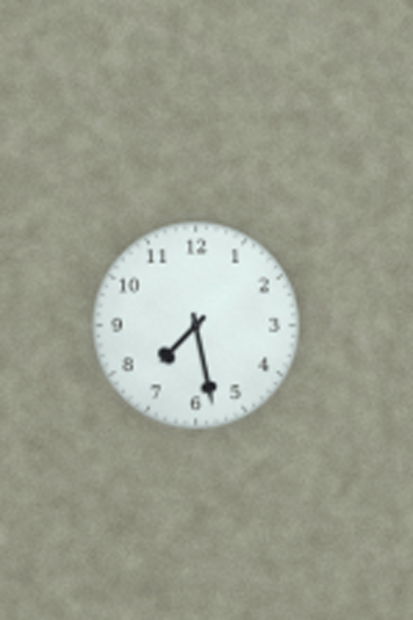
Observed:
{"hour": 7, "minute": 28}
